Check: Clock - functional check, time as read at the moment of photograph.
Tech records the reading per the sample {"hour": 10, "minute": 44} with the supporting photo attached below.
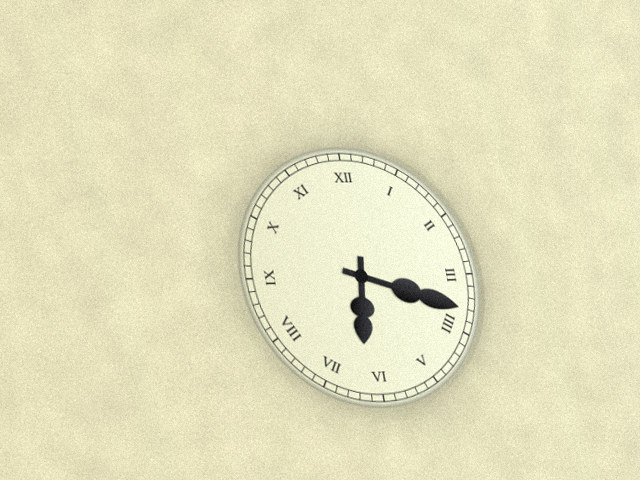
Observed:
{"hour": 6, "minute": 18}
